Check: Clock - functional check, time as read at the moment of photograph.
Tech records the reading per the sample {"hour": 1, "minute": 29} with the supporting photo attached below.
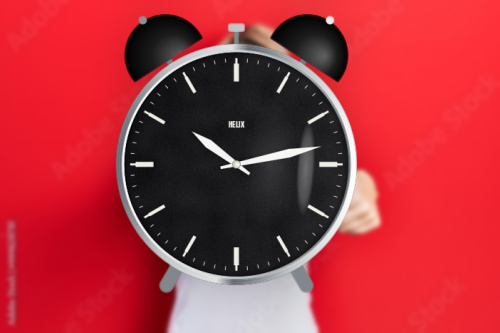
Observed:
{"hour": 10, "minute": 13}
